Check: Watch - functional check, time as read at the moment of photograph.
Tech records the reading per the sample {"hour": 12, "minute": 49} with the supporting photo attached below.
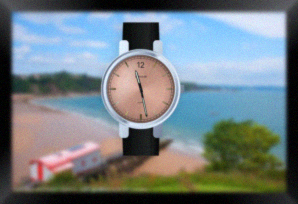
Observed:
{"hour": 11, "minute": 28}
